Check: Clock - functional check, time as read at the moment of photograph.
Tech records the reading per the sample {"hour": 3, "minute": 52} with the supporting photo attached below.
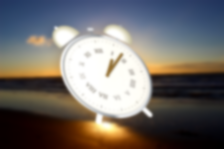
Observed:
{"hour": 1, "minute": 8}
